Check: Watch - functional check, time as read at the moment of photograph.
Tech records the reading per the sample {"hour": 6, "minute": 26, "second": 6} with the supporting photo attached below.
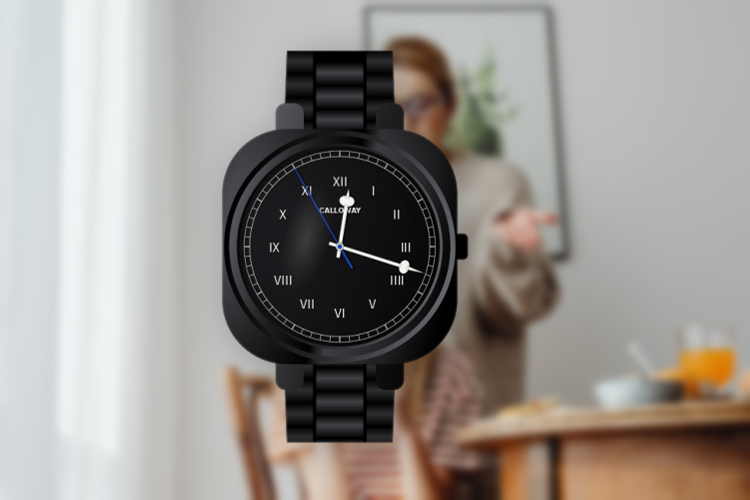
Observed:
{"hour": 12, "minute": 17, "second": 55}
